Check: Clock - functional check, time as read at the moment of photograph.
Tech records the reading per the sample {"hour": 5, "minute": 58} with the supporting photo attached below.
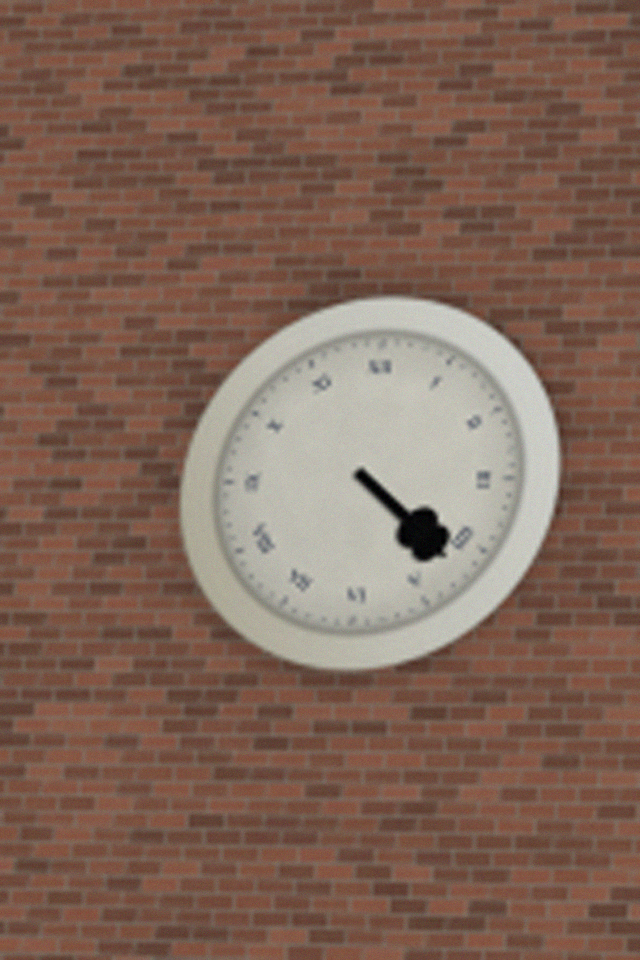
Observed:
{"hour": 4, "minute": 22}
